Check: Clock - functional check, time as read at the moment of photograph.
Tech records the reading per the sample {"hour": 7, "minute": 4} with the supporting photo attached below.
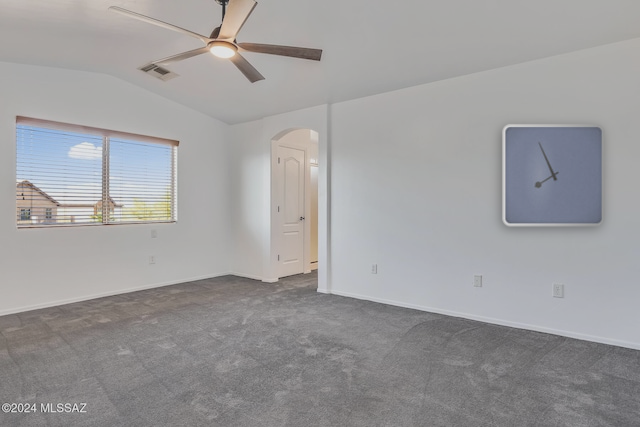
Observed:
{"hour": 7, "minute": 56}
